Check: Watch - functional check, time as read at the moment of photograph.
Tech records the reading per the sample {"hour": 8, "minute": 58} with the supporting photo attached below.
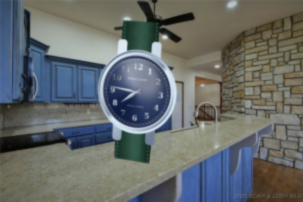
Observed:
{"hour": 7, "minute": 46}
